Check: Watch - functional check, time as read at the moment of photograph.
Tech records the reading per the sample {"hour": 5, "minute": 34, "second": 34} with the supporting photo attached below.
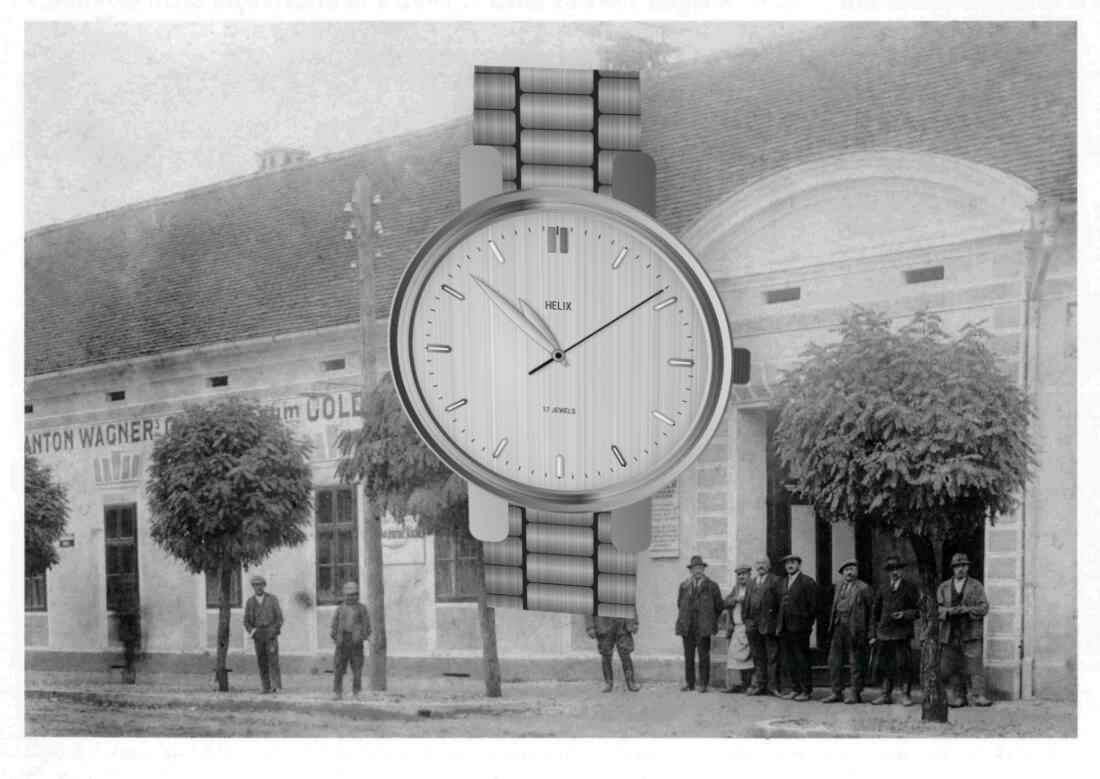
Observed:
{"hour": 10, "minute": 52, "second": 9}
